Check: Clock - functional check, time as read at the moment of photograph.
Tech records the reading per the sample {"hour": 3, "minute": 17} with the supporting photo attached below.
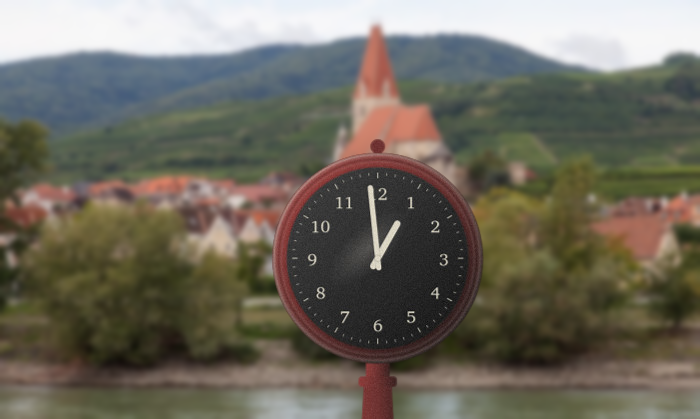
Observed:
{"hour": 12, "minute": 59}
